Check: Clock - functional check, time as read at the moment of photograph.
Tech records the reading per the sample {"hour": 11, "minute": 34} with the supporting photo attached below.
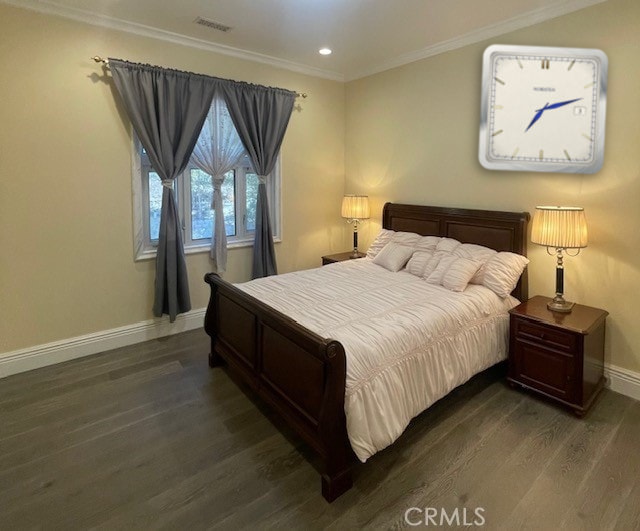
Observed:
{"hour": 7, "minute": 12}
